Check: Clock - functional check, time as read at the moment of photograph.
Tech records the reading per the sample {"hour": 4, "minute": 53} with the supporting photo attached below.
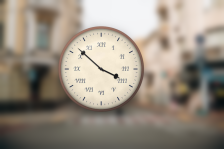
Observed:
{"hour": 3, "minute": 52}
